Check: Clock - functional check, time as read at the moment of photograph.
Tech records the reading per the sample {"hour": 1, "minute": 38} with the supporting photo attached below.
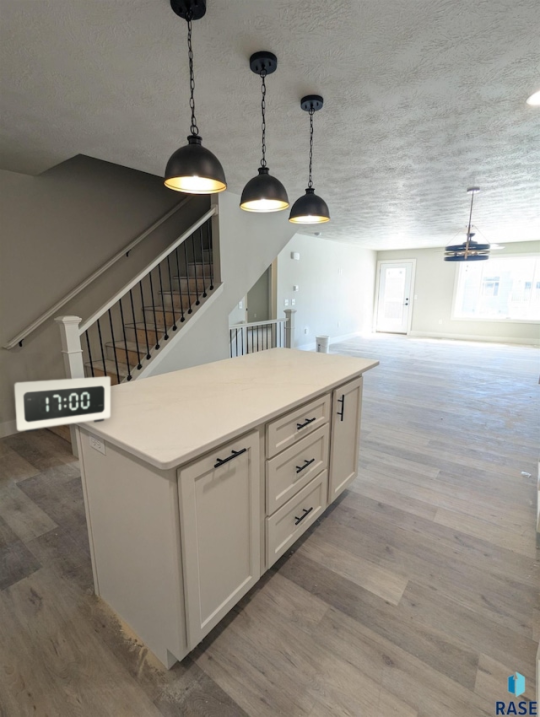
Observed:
{"hour": 17, "minute": 0}
